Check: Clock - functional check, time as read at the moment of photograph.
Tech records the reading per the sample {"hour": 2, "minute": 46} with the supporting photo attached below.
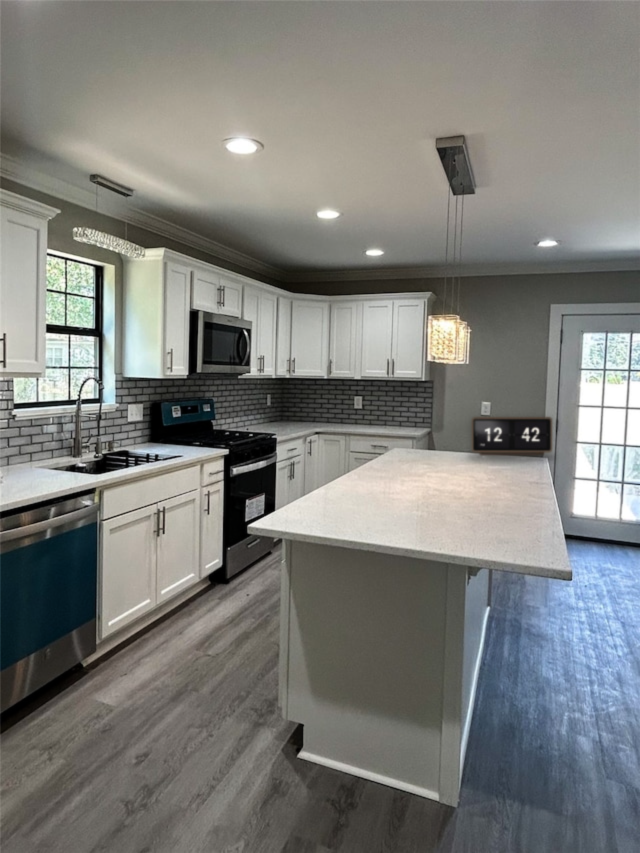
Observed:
{"hour": 12, "minute": 42}
